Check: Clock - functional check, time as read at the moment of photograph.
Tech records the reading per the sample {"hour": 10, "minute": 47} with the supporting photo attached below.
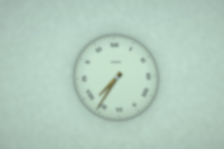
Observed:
{"hour": 7, "minute": 36}
